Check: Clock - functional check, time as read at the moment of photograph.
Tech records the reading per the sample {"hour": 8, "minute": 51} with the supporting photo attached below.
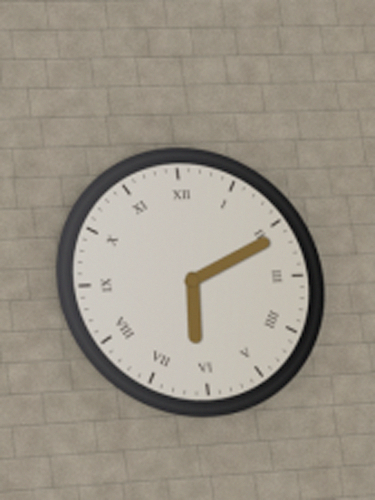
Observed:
{"hour": 6, "minute": 11}
